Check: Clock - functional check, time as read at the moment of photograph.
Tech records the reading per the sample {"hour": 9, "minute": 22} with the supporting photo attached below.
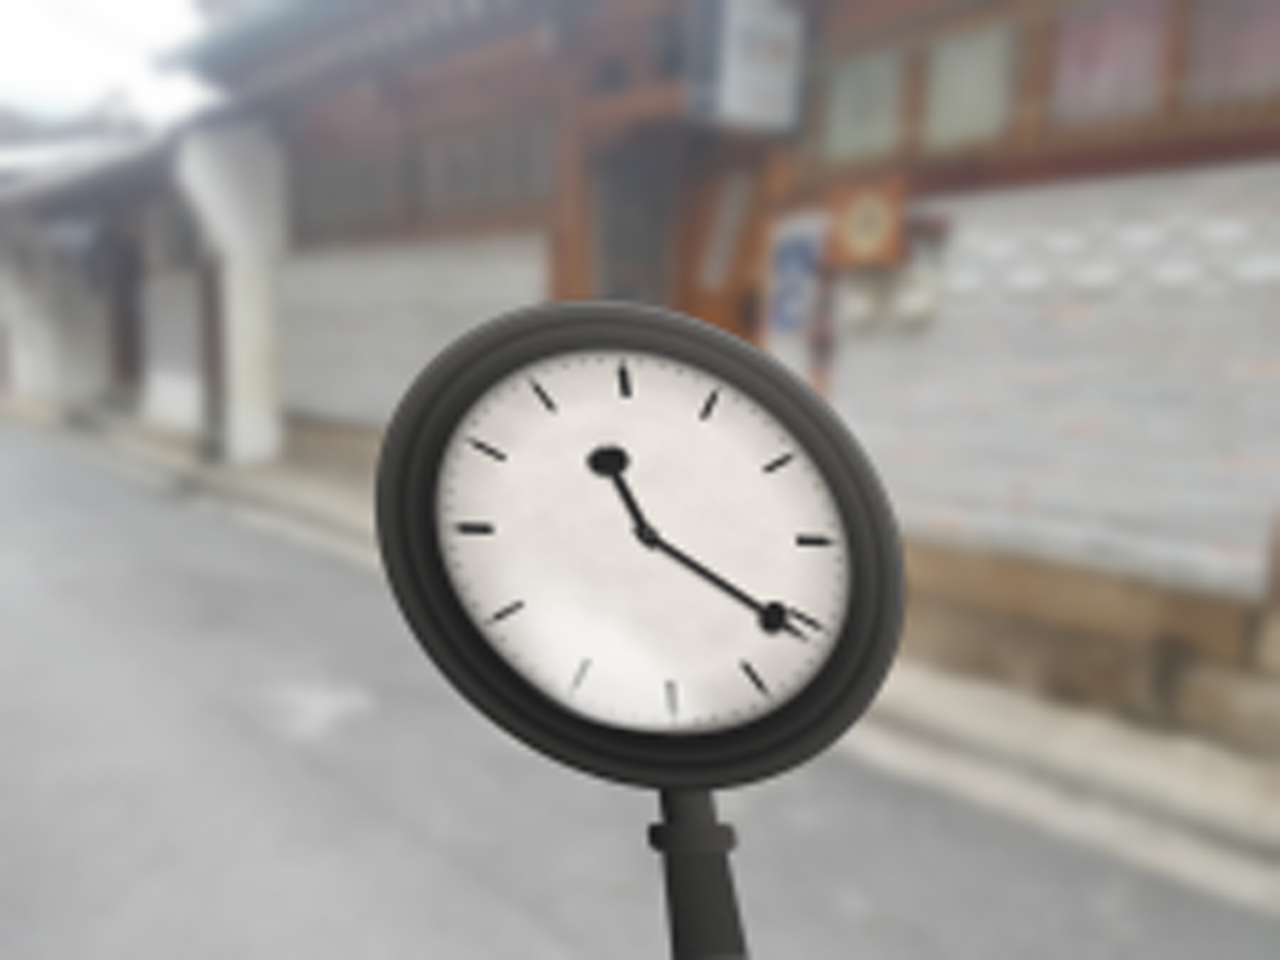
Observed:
{"hour": 11, "minute": 21}
